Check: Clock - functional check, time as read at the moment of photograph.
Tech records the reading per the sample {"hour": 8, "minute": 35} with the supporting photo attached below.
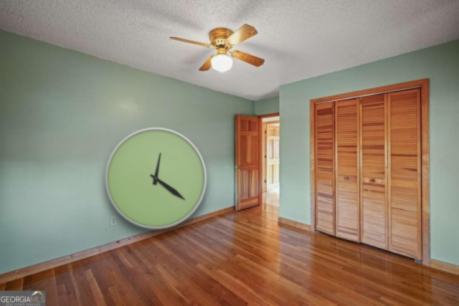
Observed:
{"hour": 12, "minute": 21}
